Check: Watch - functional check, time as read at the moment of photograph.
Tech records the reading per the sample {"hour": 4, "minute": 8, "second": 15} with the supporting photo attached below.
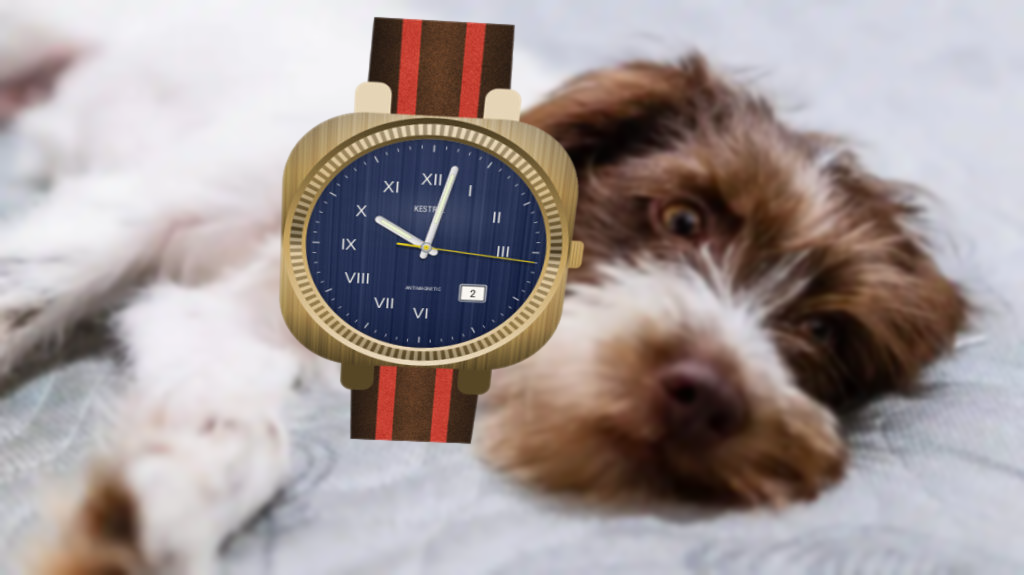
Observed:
{"hour": 10, "minute": 2, "second": 16}
